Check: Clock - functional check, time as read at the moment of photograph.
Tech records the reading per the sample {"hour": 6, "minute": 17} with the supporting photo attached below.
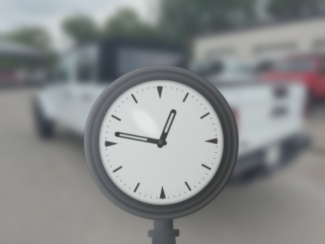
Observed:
{"hour": 12, "minute": 47}
